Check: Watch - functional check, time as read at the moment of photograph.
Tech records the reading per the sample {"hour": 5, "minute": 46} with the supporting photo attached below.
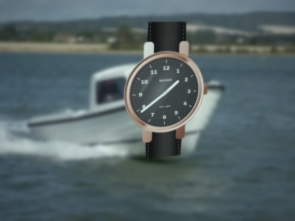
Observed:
{"hour": 1, "minute": 39}
